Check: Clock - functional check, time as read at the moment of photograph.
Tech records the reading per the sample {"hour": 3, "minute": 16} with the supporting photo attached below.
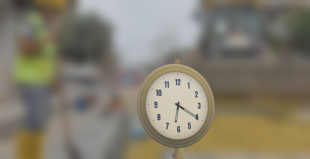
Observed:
{"hour": 6, "minute": 20}
